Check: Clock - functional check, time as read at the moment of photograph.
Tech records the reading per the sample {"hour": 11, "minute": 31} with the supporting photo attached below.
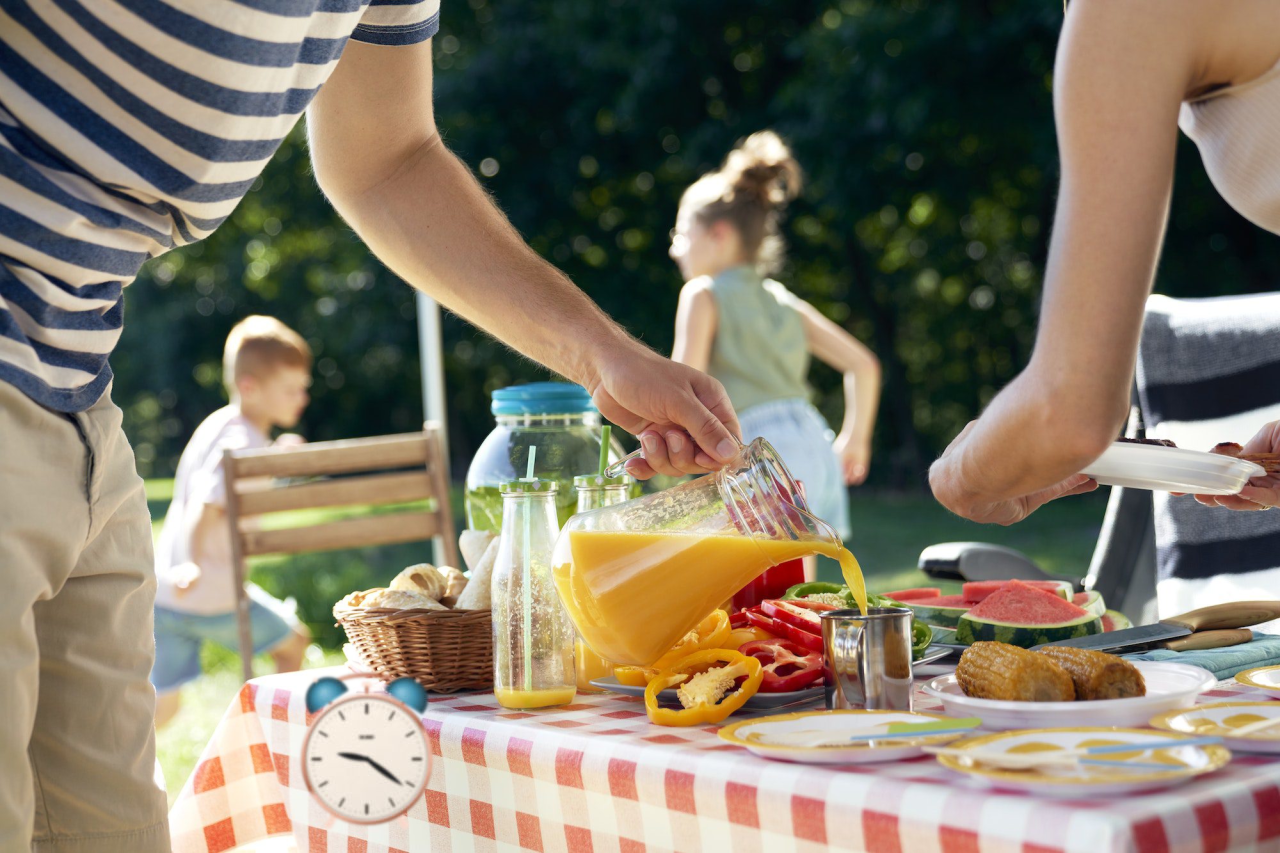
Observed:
{"hour": 9, "minute": 21}
